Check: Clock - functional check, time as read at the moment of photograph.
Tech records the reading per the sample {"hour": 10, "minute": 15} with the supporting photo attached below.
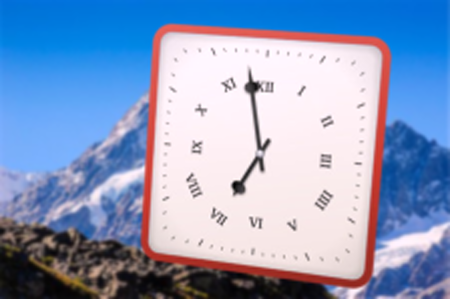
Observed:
{"hour": 6, "minute": 58}
